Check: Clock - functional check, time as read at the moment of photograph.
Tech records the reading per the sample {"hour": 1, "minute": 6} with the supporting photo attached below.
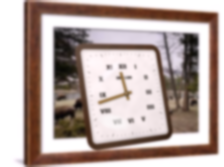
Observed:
{"hour": 11, "minute": 43}
